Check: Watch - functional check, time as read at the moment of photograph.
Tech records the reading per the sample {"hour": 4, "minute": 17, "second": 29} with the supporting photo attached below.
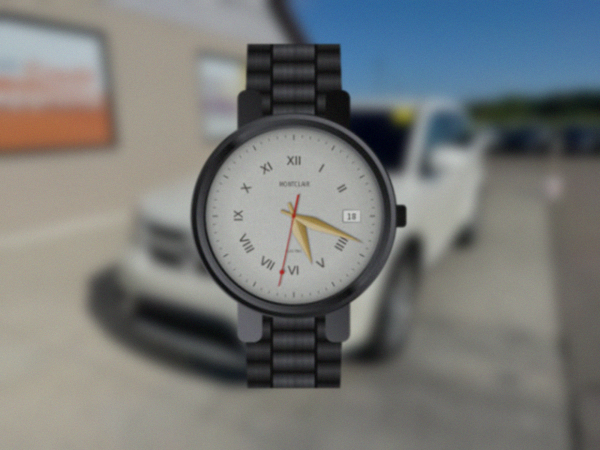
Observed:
{"hour": 5, "minute": 18, "second": 32}
